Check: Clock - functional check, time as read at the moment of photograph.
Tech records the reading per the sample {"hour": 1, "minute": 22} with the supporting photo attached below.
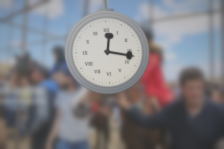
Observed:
{"hour": 12, "minute": 17}
